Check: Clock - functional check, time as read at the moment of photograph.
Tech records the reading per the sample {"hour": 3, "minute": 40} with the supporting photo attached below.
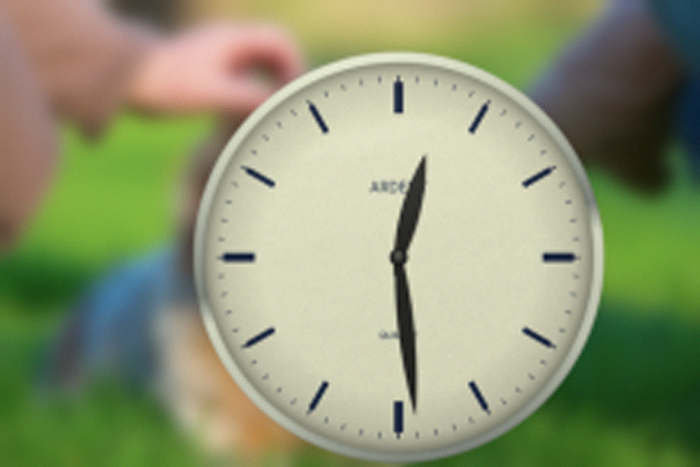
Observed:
{"hour": 12, "minute": 29}
